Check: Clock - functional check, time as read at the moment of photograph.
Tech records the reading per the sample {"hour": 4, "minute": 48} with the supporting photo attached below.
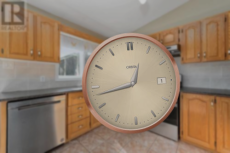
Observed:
{"hour": 12, "minute": 43}
